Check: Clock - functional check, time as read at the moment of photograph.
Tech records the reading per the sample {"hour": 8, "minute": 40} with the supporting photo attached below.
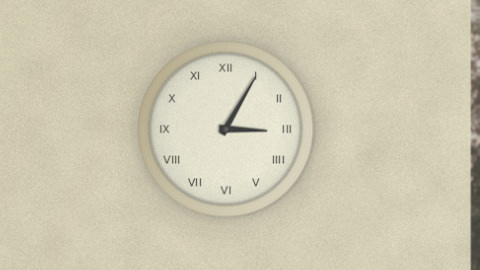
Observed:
{"hour": 3, "minute": 5}
